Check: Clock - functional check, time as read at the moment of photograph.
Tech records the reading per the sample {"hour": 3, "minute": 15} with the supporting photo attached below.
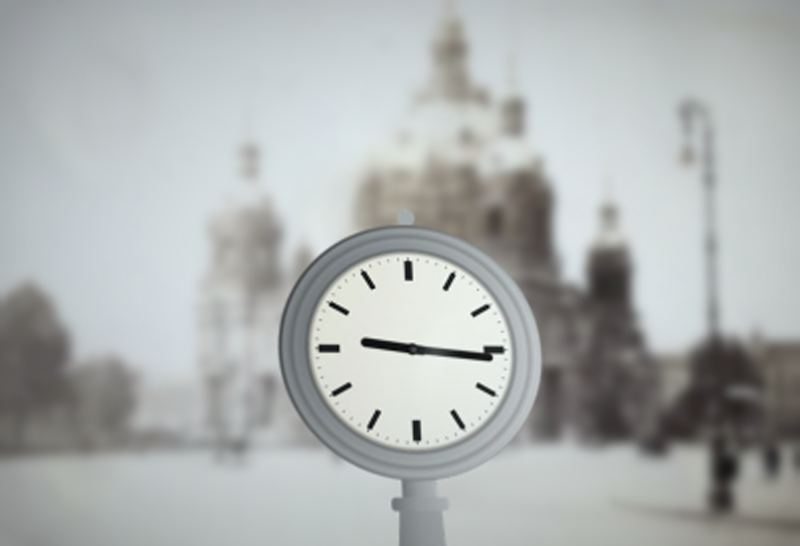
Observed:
{"hour": 9, "minute": 16}
